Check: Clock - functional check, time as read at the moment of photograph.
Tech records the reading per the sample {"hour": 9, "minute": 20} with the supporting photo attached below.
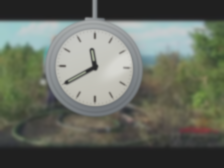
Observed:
{"hour": 11, "minute": 40}
